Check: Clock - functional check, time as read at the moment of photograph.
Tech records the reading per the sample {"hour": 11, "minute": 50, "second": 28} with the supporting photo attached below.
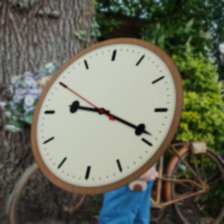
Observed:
{"hour": 9, "minute": 18, "second": 50}
